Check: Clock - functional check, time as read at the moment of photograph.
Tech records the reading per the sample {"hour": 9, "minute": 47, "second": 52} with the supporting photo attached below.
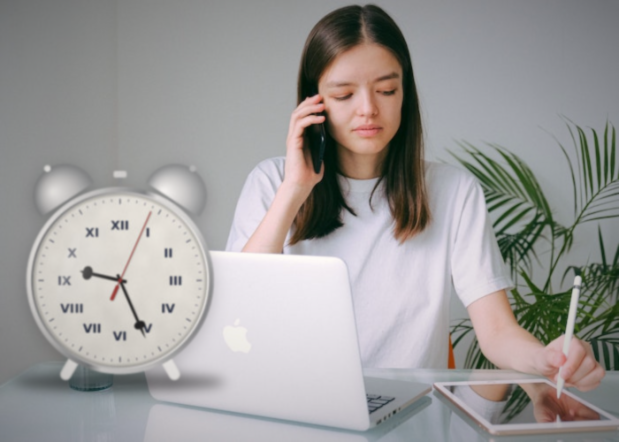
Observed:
{"hour": 9, "minute": 26, "second": 4}
